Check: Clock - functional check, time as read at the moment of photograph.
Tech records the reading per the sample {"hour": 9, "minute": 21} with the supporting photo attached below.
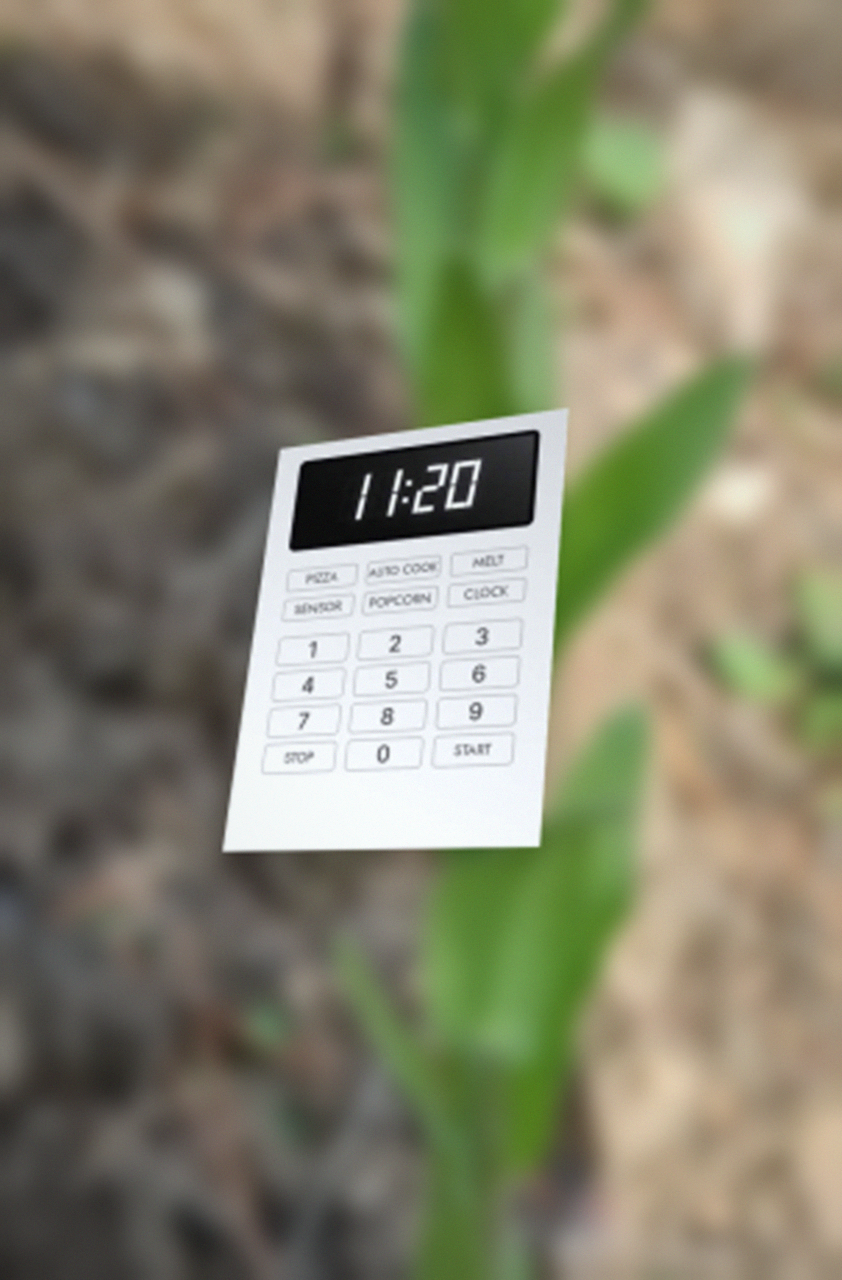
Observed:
{"hour": 11, "minute": 20}
